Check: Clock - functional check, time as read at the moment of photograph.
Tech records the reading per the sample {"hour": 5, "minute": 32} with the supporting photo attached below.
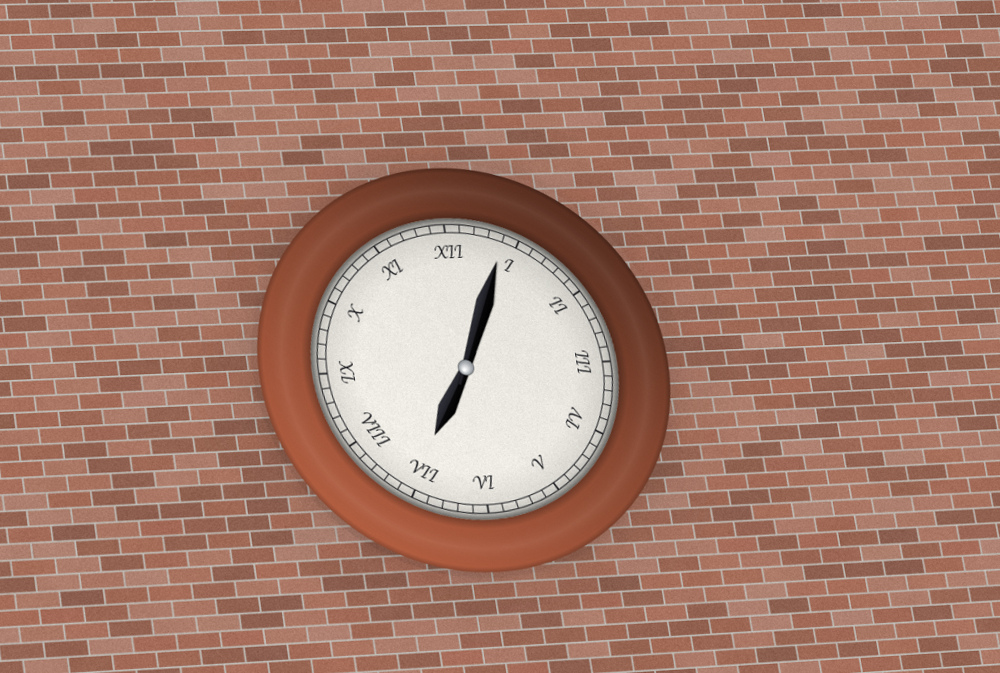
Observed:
{"hour": 7, "minute": 4}
